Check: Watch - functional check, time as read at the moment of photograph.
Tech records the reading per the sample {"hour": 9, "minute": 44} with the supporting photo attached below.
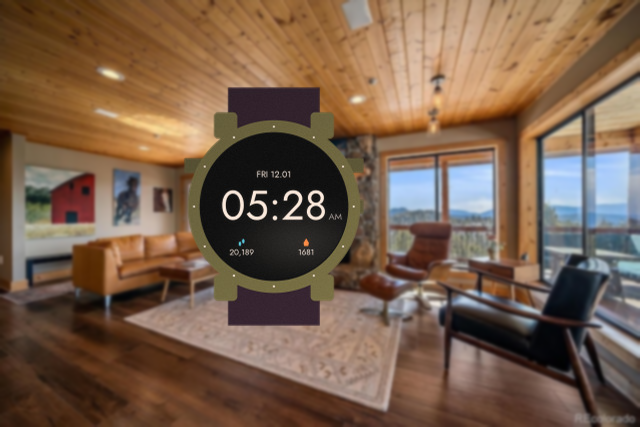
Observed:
{"hour": 5, "minute": 28}
